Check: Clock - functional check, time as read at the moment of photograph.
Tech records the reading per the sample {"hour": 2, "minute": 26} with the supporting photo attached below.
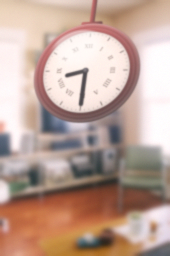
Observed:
{"hour": 8, "minute": 30}
